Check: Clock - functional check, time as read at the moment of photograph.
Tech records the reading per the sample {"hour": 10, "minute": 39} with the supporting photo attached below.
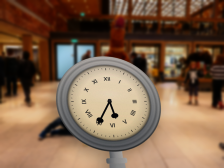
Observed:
{"hour": 5, "minute": 35}
